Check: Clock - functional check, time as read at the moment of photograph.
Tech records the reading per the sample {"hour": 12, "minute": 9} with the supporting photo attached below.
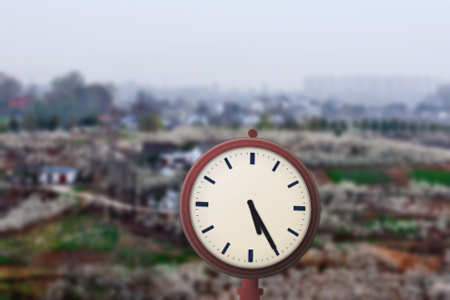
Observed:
{"hour": 5, "minute": 25}
